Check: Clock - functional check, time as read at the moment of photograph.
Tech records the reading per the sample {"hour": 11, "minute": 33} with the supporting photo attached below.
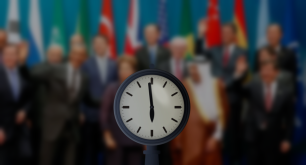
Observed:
{"hour": 5, "minute": 59}
